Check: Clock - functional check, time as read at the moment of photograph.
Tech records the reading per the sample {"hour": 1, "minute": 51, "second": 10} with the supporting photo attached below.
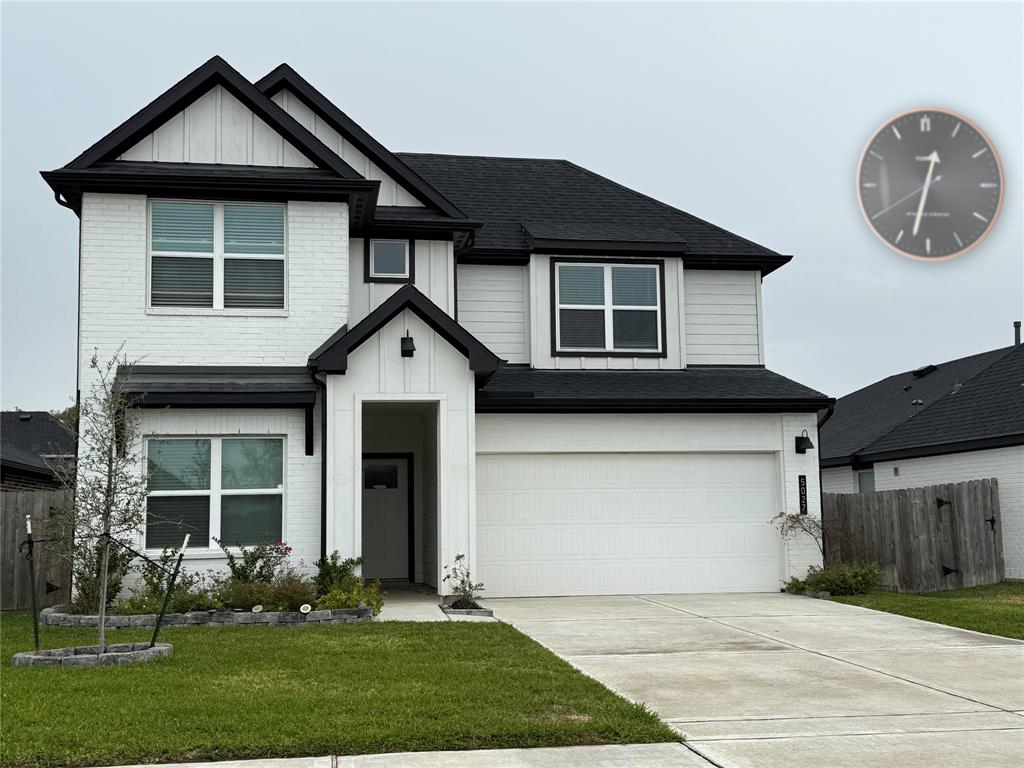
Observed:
{"hour": 12, "minute": 32, "second": 40}
